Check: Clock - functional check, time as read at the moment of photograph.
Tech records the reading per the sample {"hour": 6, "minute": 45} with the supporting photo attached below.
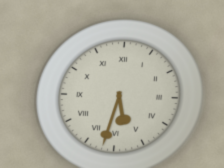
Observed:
{"hour": 5, "minute": 32}
